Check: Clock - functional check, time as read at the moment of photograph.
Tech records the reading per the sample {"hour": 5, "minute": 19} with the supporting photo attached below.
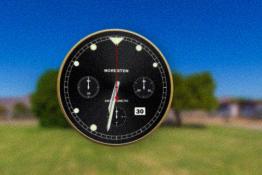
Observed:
{"hour": 6, "minute": 32}
